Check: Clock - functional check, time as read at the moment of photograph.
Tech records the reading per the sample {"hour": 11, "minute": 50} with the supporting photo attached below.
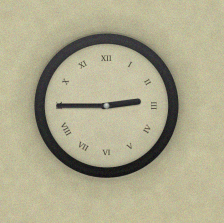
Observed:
{"hour": 2, "minute": 45}
